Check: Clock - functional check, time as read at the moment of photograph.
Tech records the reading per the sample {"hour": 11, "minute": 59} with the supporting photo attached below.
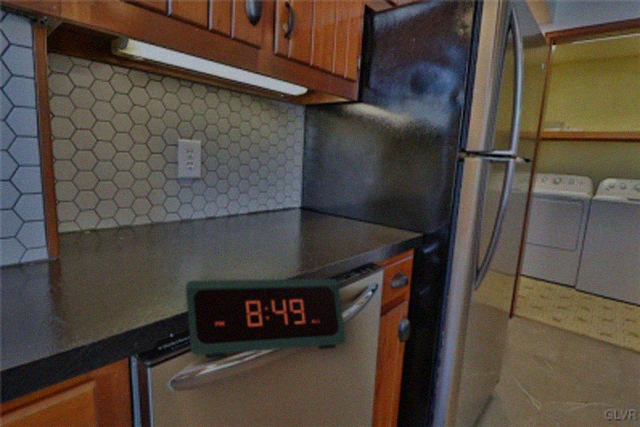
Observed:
{"hour": 8, "minute": 49}
